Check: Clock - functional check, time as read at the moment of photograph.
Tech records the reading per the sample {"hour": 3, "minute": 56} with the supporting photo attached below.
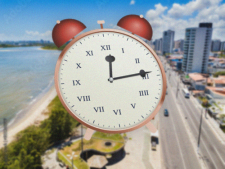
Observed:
{"hour": 12, "minute": 14}
